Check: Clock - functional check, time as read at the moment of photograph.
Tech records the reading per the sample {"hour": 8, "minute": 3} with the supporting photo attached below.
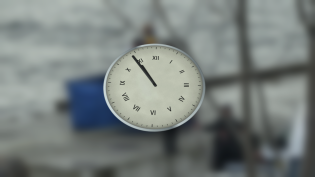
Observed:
{"hour": 10, "minute": 54}
